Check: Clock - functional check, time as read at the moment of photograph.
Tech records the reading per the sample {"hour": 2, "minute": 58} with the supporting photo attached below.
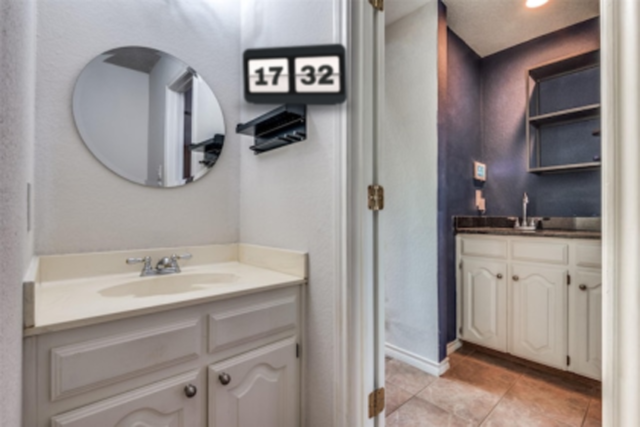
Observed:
{"hour": 17, "minute": 32}
